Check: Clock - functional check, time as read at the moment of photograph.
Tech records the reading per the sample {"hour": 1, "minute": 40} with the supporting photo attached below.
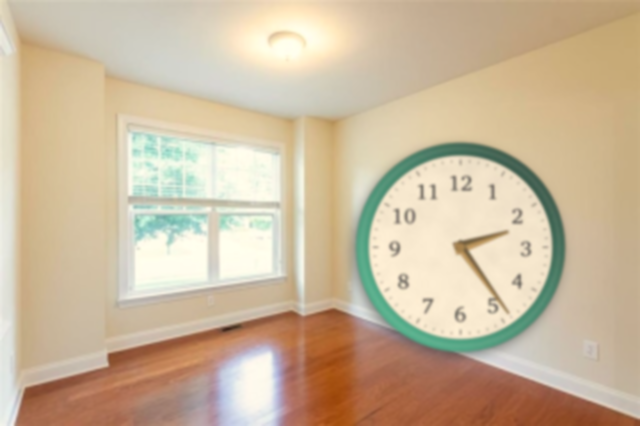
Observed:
{"hour": 2, "minute": 24}
